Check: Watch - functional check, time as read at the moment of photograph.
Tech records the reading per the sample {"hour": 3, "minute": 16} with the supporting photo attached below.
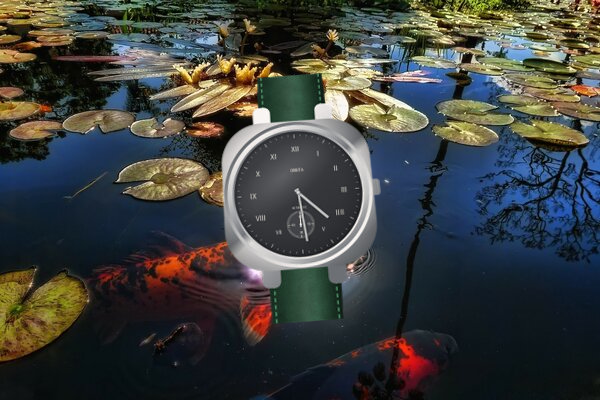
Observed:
{"hour": 4, "minute": 29}
